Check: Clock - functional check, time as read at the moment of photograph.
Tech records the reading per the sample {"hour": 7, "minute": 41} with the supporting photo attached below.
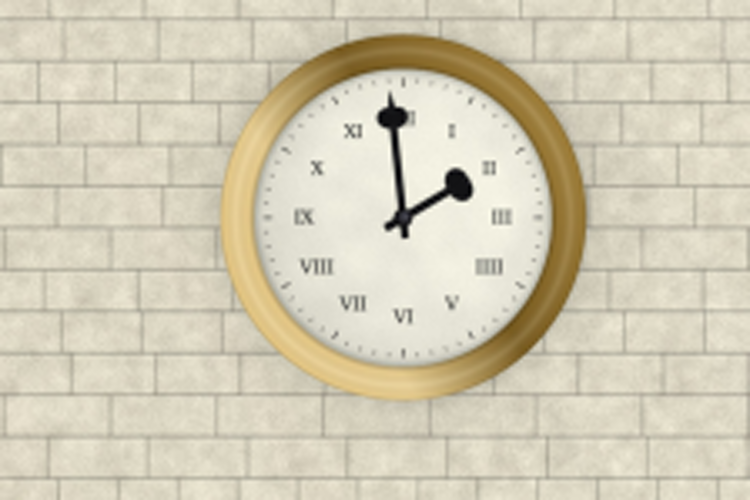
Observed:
{"hour": 1, "minute": 59}
